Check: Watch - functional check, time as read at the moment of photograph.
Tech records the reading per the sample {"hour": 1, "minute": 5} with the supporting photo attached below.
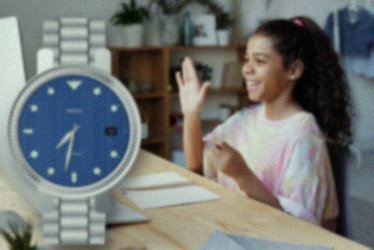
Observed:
{"hour": 7, "minute": 32}
